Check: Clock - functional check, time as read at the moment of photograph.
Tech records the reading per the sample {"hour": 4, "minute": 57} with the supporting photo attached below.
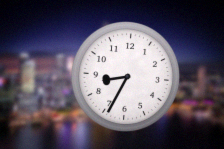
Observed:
{"hour": 8, "minute": 34}
